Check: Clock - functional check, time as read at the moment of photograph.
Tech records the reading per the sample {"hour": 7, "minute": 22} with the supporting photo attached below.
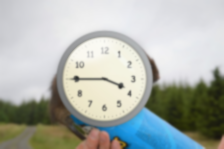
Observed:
{"hour": 3, "minute": 45}
